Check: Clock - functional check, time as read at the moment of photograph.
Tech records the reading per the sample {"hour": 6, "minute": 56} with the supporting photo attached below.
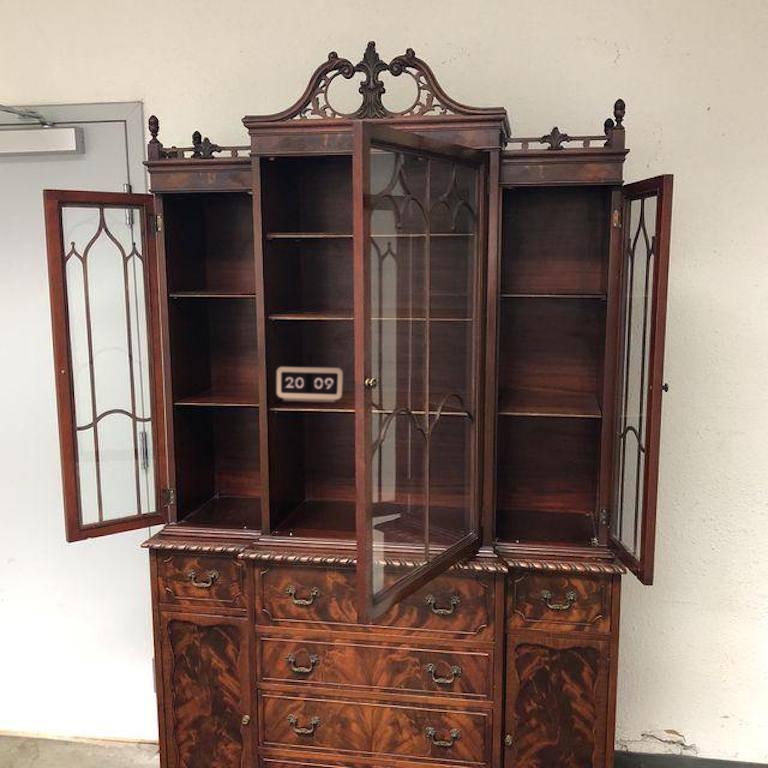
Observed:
{"hour": 20, "minute": 9}
